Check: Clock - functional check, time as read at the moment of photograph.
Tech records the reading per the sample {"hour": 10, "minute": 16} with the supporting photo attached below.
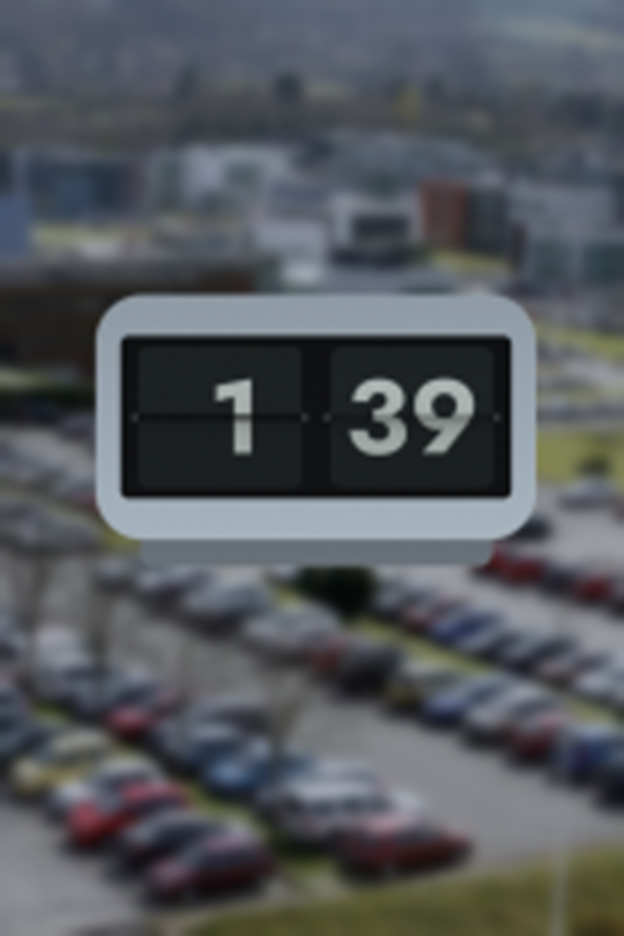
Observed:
{"hour": 1, "minute": 39}
